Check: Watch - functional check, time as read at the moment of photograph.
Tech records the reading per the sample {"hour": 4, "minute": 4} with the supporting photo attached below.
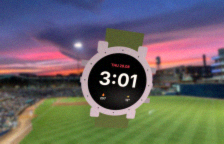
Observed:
{"hour": 3, "minute": 1}
